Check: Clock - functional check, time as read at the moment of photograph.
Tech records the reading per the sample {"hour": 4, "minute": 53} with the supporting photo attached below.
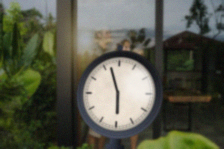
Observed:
{"hour": 5, "minute": 57}
